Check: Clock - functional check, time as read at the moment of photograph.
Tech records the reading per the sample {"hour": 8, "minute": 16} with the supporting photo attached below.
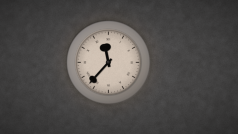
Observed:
{"hour": 11, "minute": 37}
